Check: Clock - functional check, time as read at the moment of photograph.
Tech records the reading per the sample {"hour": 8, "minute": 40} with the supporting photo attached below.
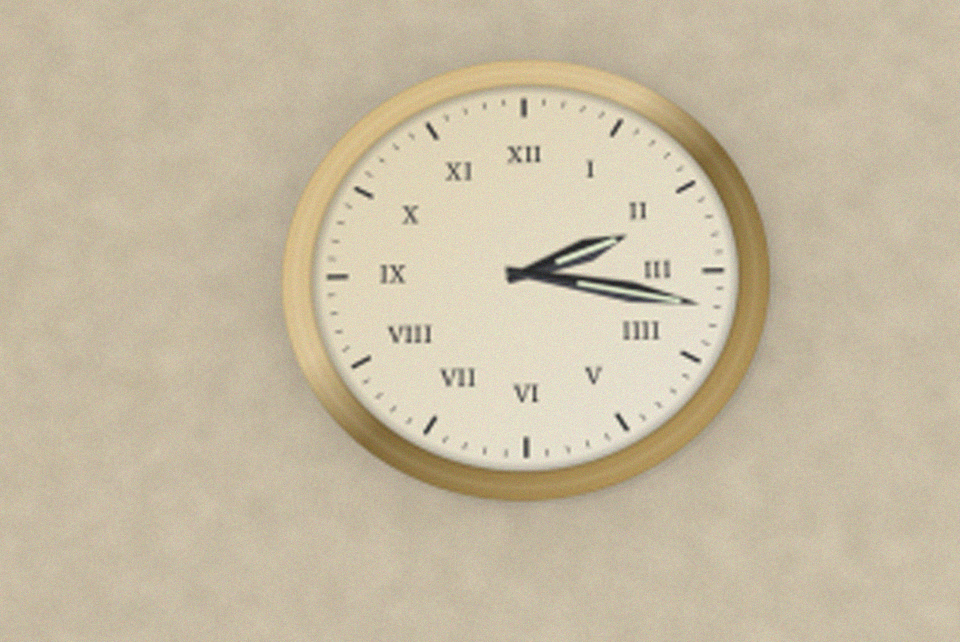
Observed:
{"hour": 2, "minute": 17}
